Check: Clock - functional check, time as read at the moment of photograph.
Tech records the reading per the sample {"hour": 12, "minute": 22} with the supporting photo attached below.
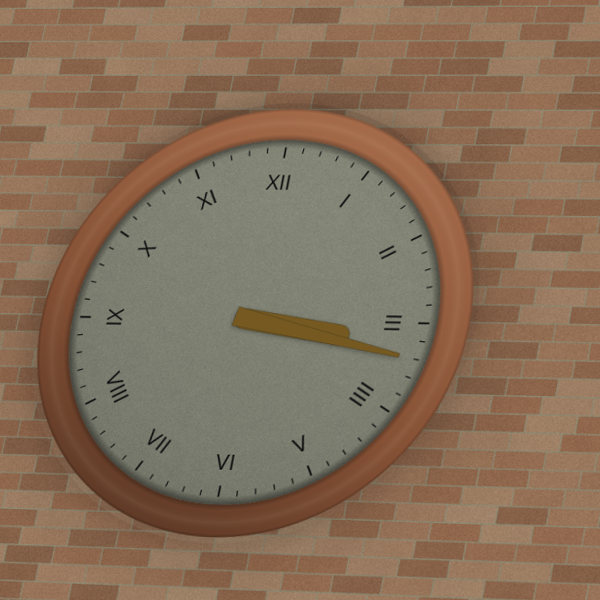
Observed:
{"hour": 3, "minute": 17}
